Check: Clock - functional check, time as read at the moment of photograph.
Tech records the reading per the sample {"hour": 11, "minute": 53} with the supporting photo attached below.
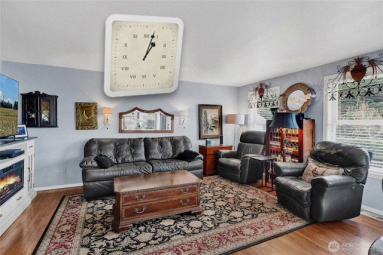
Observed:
{"hour": 1, "minute": 3}
